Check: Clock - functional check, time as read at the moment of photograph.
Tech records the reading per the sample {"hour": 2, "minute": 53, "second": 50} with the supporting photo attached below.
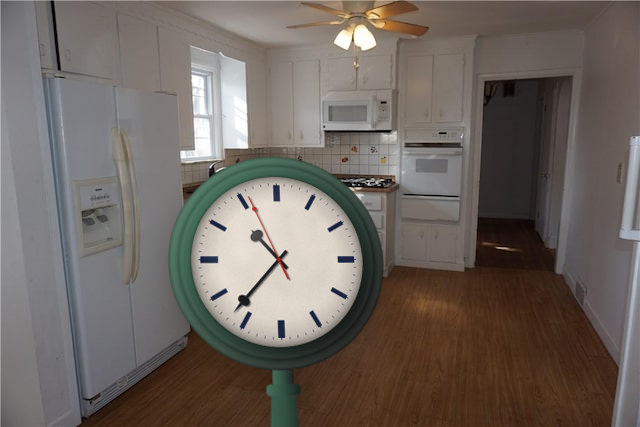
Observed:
{"hour": 10, "minute": 36, "second": 56}
